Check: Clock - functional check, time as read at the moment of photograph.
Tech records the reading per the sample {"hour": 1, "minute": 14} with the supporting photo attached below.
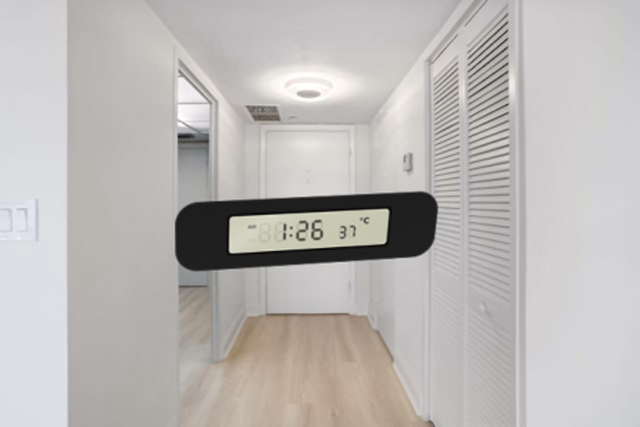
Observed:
{"hour": 1, "minute": 26}
